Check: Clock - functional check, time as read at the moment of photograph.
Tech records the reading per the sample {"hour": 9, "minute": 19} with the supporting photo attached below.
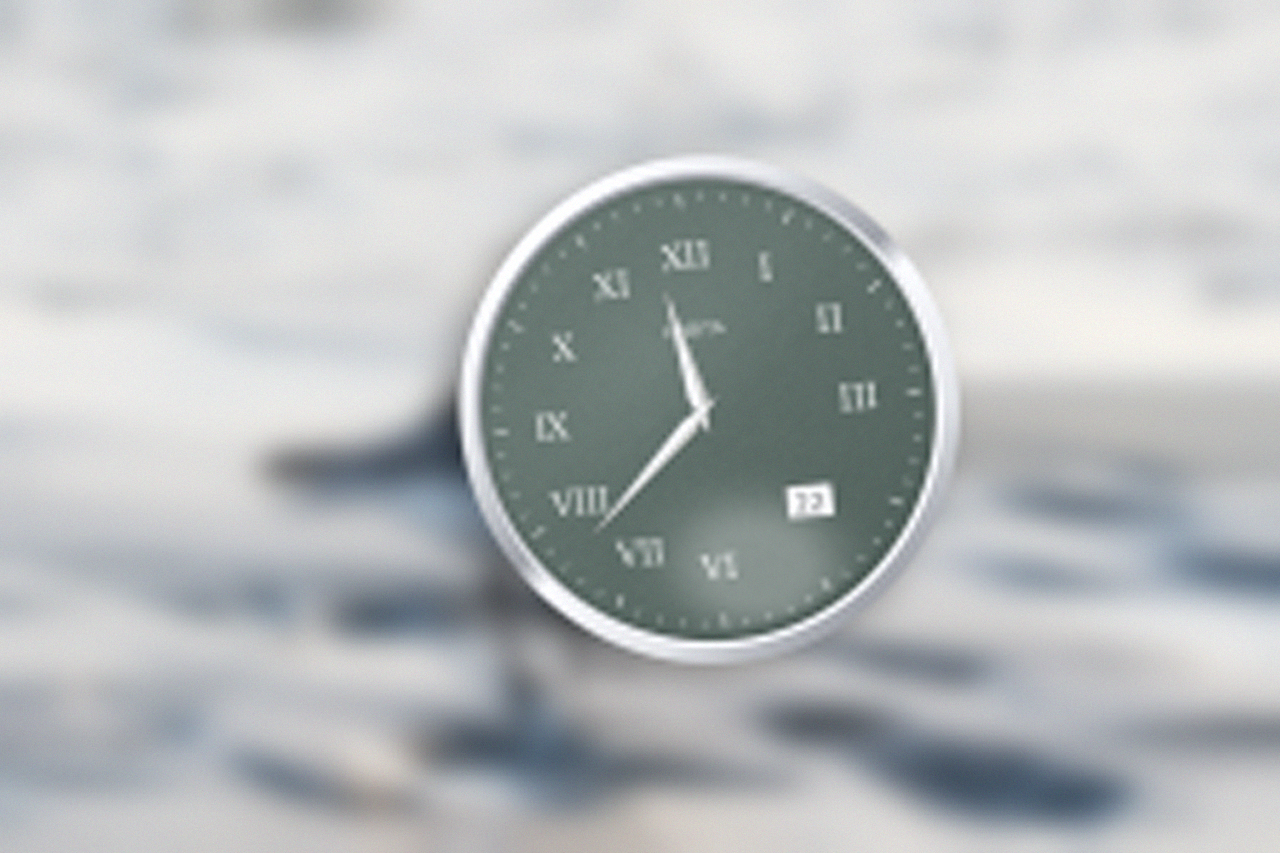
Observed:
{"hour": 11, "minute": 38}
